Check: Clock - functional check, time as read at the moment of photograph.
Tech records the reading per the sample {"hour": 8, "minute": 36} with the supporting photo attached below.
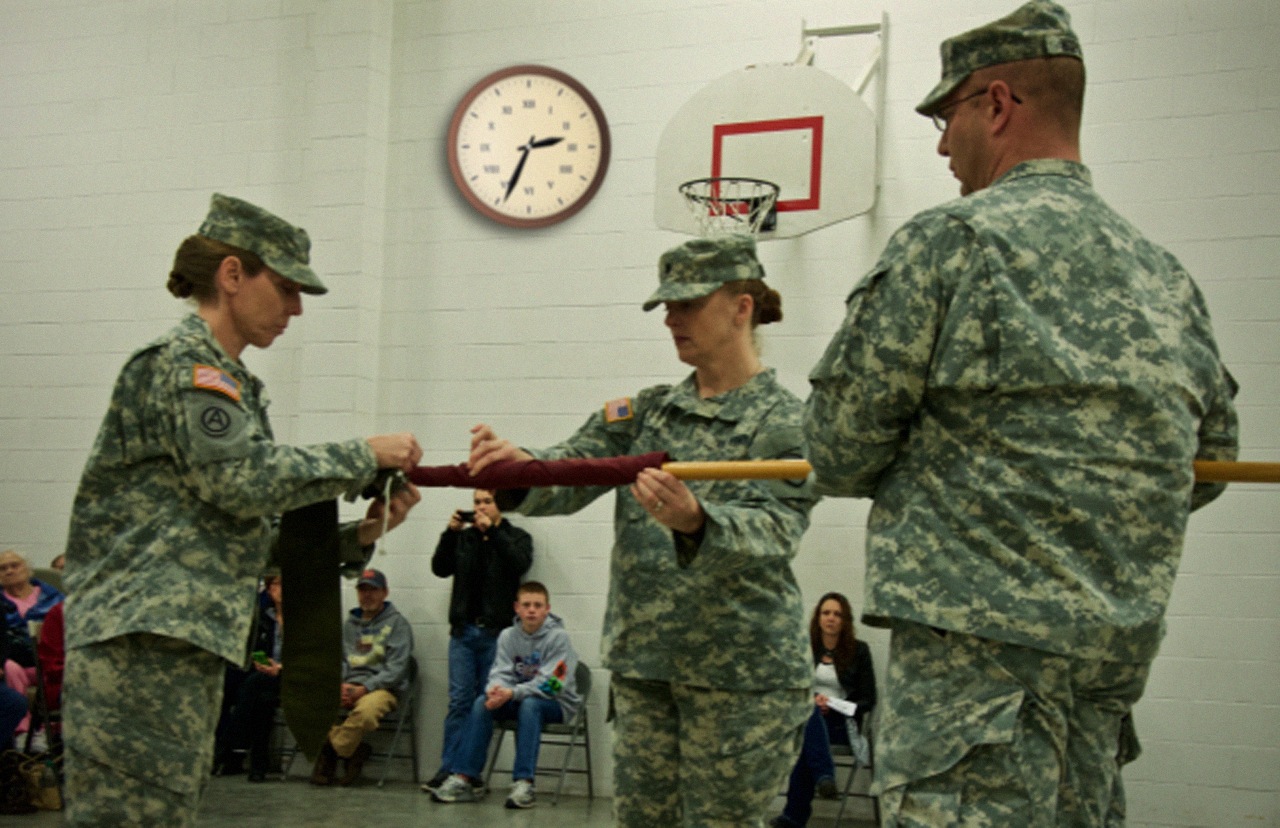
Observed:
{"hour": 2, "minute": 34}
